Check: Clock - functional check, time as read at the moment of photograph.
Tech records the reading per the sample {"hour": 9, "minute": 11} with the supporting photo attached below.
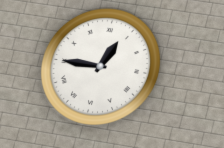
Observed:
{"hour": 12, "minute": 45}
